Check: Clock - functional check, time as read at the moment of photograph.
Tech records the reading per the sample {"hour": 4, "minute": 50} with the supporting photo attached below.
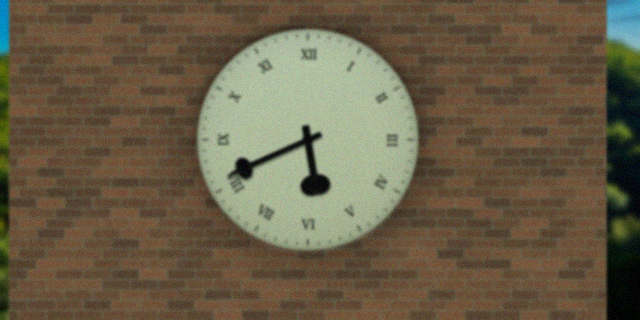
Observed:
{"hour": 5, "minute": 41}
